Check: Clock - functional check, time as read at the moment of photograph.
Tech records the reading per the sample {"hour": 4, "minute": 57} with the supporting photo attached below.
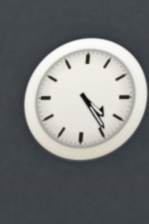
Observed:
{"hour": 4, "minute": 24}
